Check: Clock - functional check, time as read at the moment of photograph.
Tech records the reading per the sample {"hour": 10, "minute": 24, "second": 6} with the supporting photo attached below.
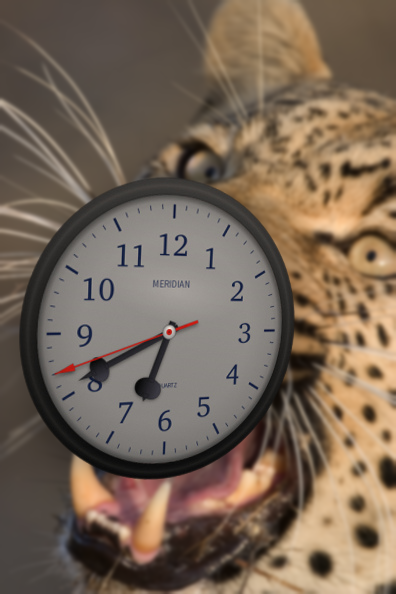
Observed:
{"hour": 6, "minute": 40, "second": 42}
